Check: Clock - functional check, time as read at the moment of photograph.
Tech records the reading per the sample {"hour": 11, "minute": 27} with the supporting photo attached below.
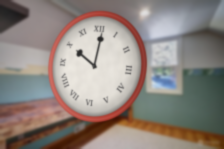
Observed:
{"hour": 10, "minute": 1}
